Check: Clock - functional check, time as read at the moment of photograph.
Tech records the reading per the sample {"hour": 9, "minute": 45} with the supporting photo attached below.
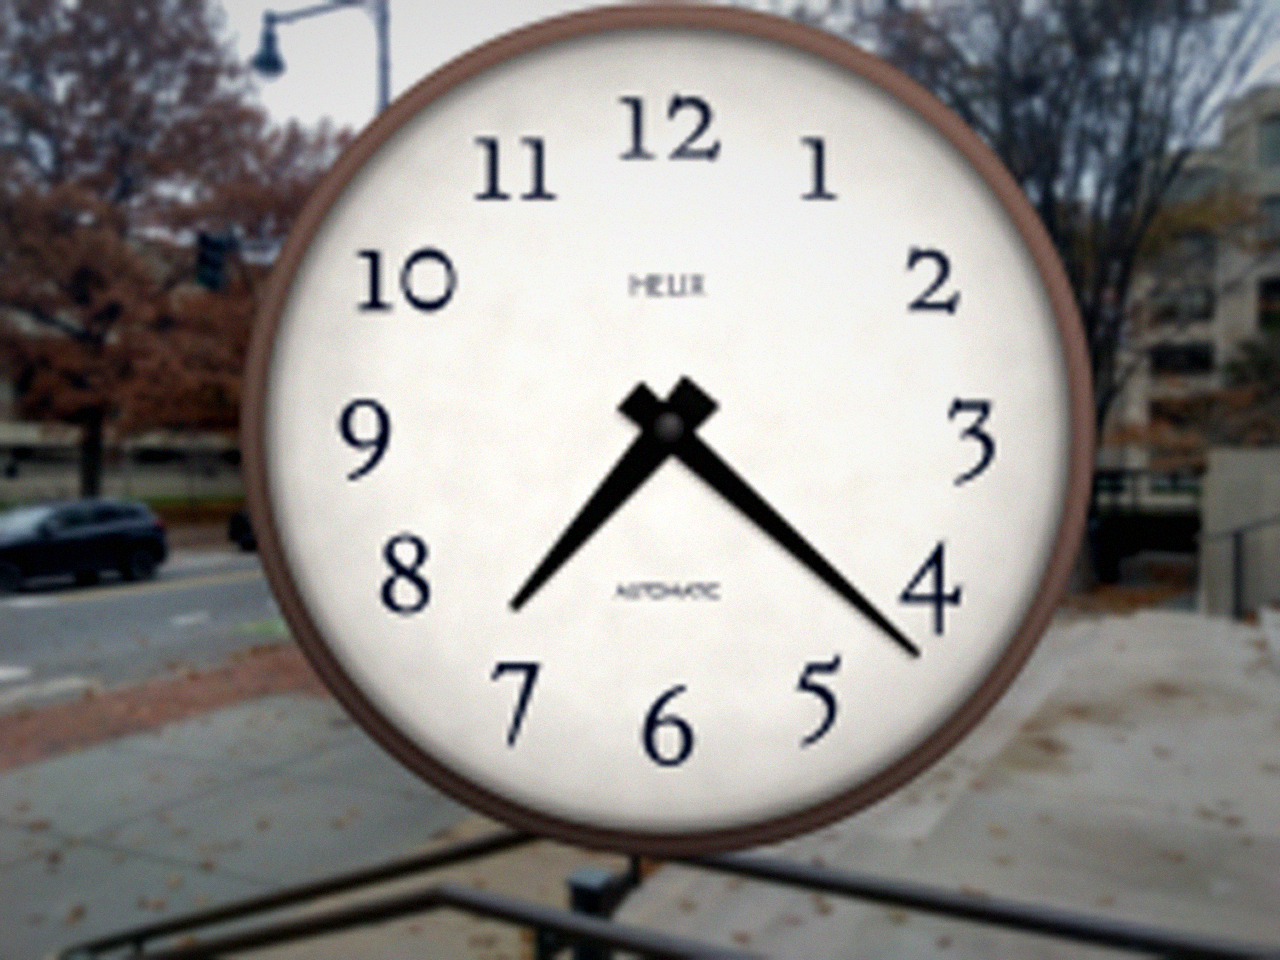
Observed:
{"hour": 7, "minute": 22}
